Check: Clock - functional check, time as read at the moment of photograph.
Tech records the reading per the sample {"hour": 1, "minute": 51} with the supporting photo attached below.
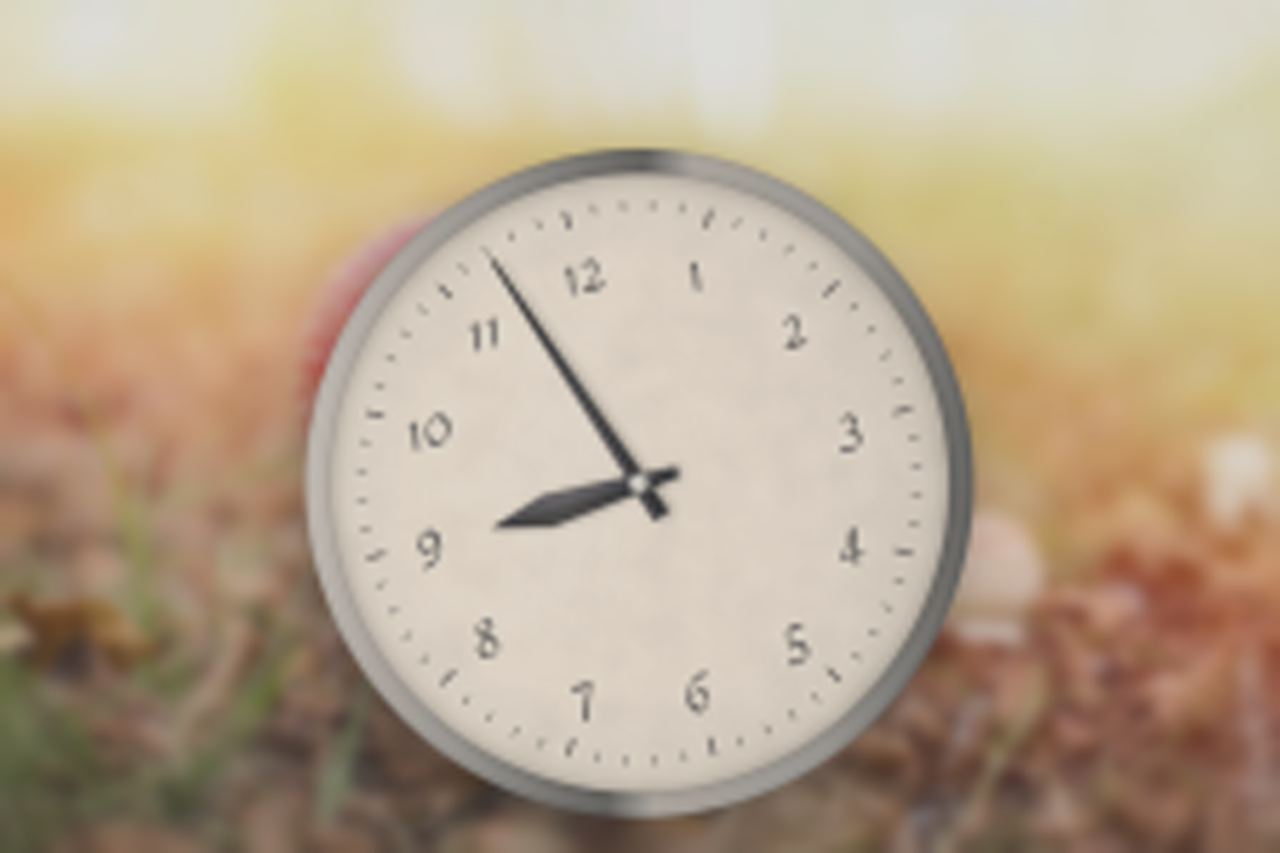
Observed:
{"hour": 8, "minute": 57}
